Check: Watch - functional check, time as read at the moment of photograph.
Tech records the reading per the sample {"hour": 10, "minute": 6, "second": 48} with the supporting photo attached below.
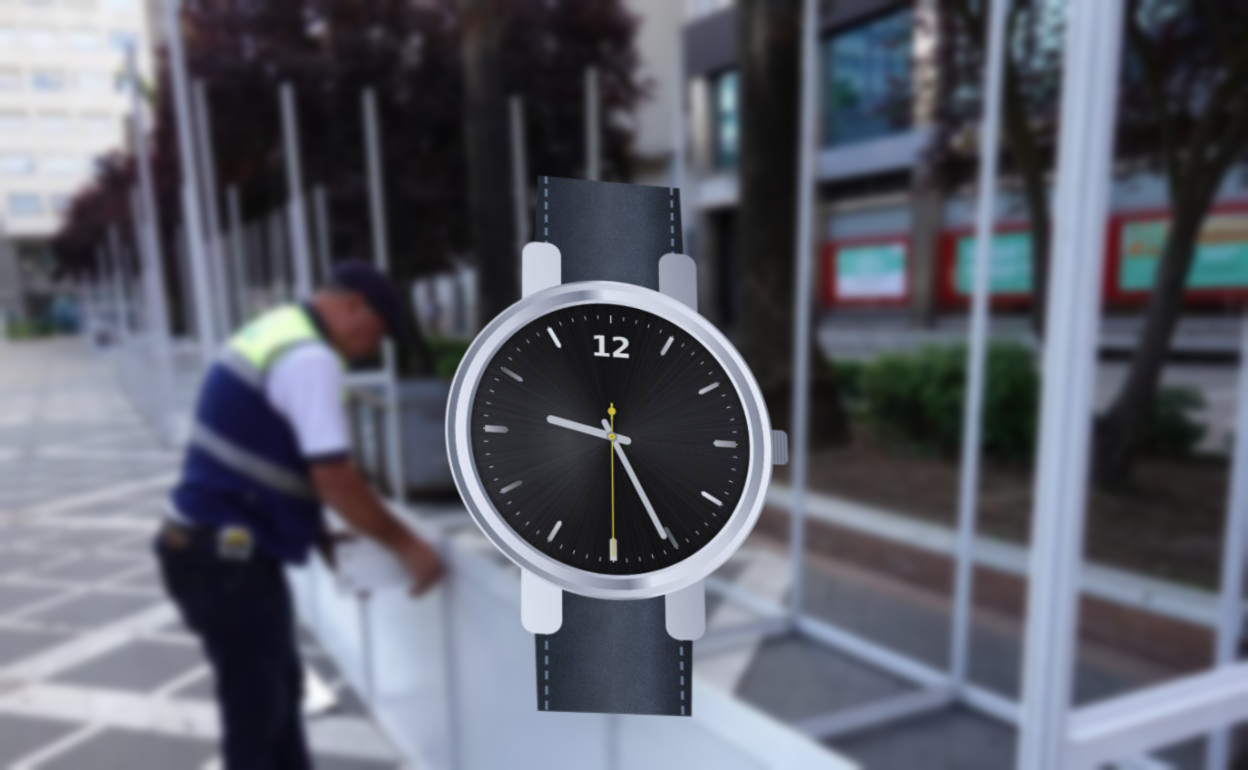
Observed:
{"hour": 9, "minute": 25, "second": 30}
